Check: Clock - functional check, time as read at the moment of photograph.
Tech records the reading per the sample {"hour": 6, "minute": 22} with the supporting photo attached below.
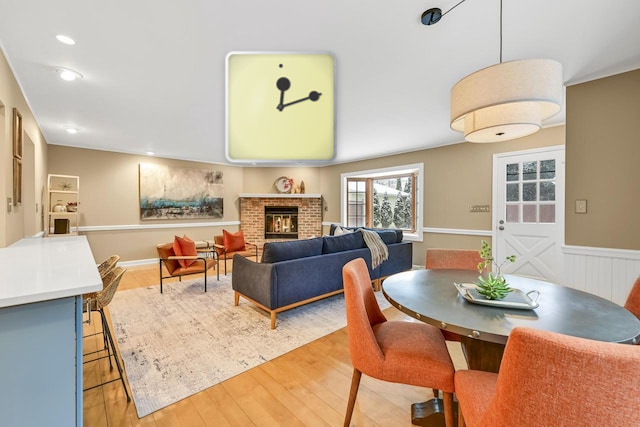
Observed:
{"hour": 12, "minute": 12}
